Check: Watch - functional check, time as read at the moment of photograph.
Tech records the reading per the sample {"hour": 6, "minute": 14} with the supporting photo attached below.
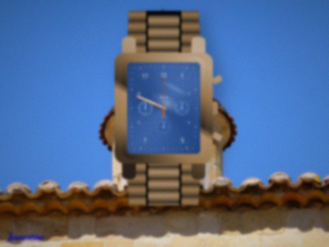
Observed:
{"hour": 9, "minute": 49}
